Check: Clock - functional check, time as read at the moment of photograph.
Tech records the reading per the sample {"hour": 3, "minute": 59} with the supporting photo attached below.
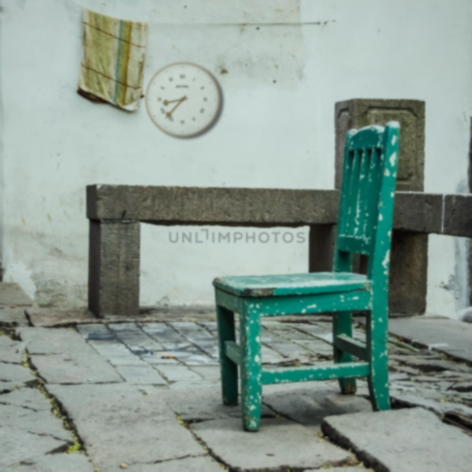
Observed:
{"hour": 8, "minute": 37}
